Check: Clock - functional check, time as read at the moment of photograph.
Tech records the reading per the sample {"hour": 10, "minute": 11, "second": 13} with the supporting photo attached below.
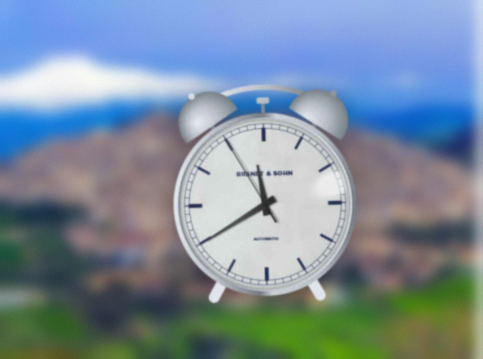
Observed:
{"hour": 11, "minute": 39, "second": 55}
